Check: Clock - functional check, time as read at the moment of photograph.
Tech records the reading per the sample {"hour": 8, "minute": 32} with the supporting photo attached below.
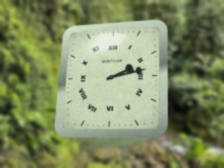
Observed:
{"hour": 2, "minute": 13}
